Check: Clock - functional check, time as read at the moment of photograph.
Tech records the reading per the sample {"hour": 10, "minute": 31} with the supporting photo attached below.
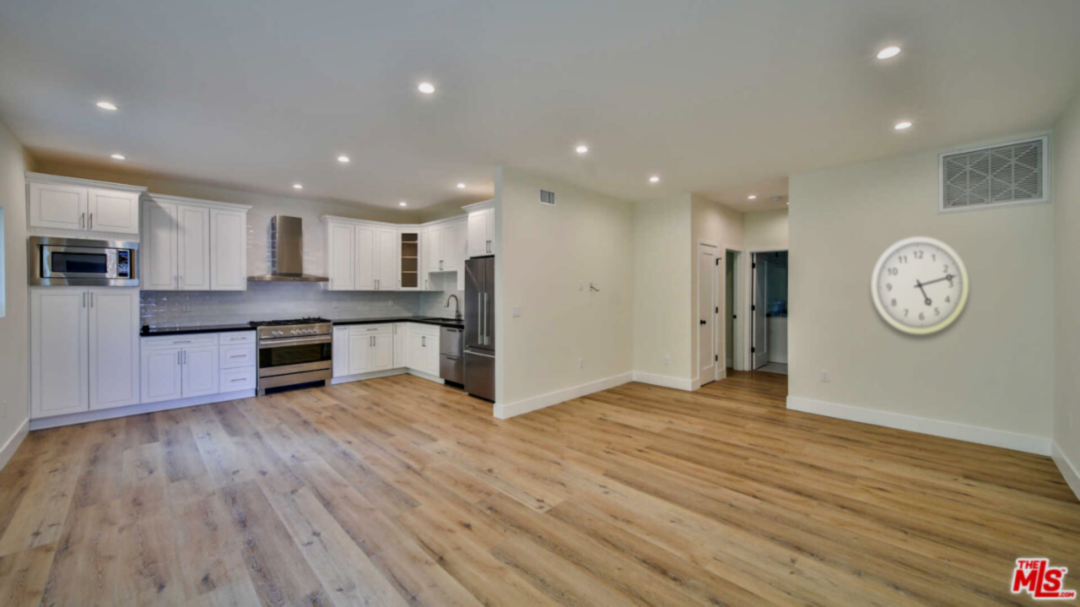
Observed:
{"hour": 5, "minute": 13}
